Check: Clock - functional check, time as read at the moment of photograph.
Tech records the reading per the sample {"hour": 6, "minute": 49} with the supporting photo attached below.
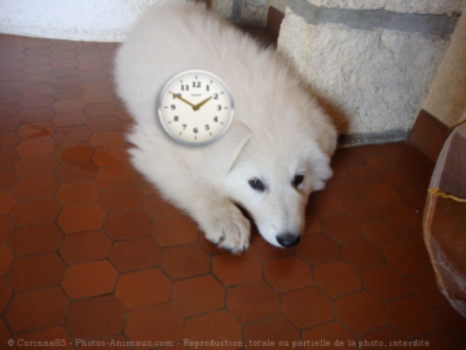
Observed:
{"hour": 1, "minute": 50}
